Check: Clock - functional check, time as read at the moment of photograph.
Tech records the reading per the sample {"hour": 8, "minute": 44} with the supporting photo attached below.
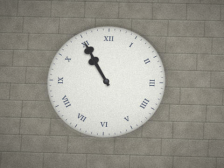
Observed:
{"hour": 10, "minute": 55}
